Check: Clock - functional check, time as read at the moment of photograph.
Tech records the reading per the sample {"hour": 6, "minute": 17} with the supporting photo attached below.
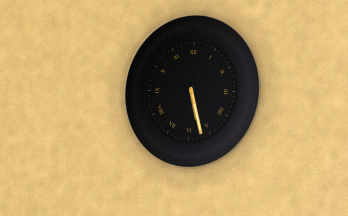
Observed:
{"hour": 5, "minute": 27}
